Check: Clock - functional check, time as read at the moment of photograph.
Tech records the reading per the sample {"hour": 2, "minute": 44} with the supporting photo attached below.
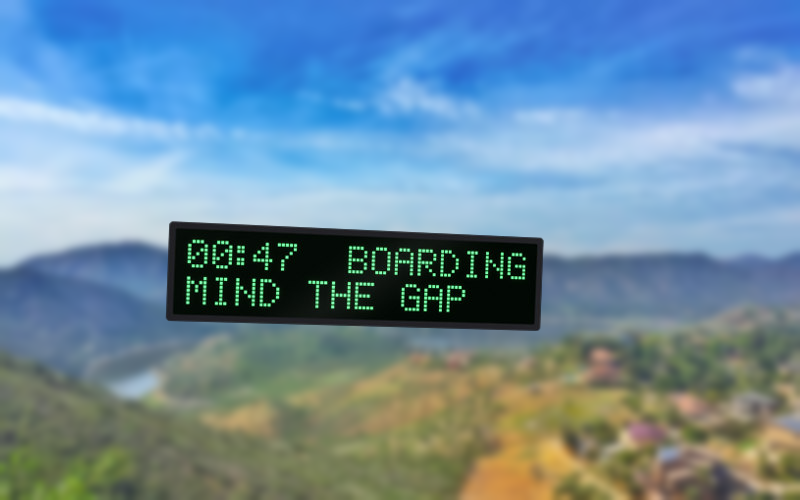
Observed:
{"hour": 0, "minute": 47}
